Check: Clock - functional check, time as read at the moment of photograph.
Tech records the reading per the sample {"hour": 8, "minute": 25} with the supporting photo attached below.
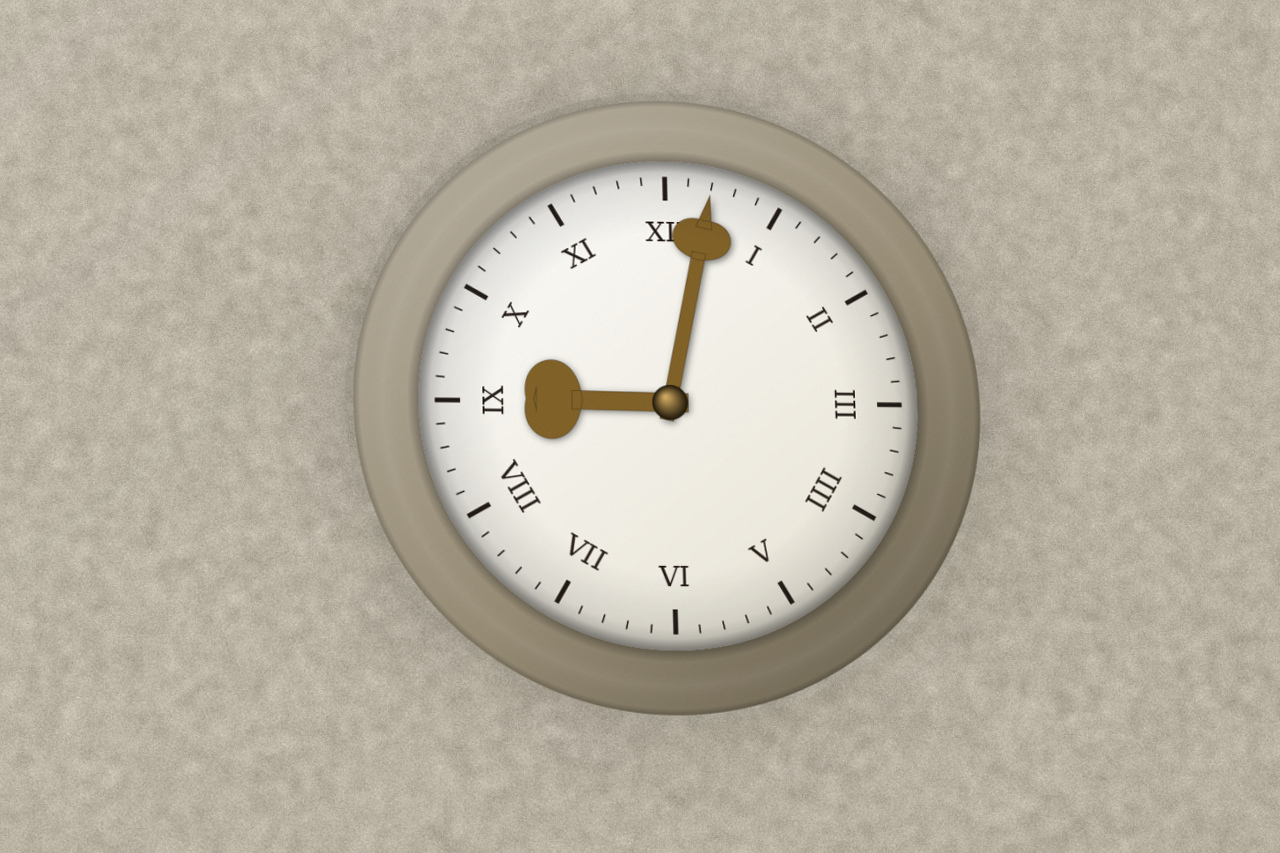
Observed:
{"hour": 9, "minute": 2}
